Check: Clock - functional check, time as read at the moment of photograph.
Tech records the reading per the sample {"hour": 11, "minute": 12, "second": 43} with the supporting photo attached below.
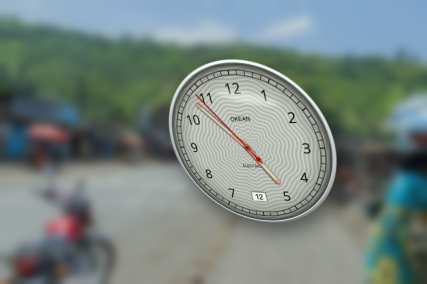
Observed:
{"hour": 4, "minute": 52, "second": 54}
